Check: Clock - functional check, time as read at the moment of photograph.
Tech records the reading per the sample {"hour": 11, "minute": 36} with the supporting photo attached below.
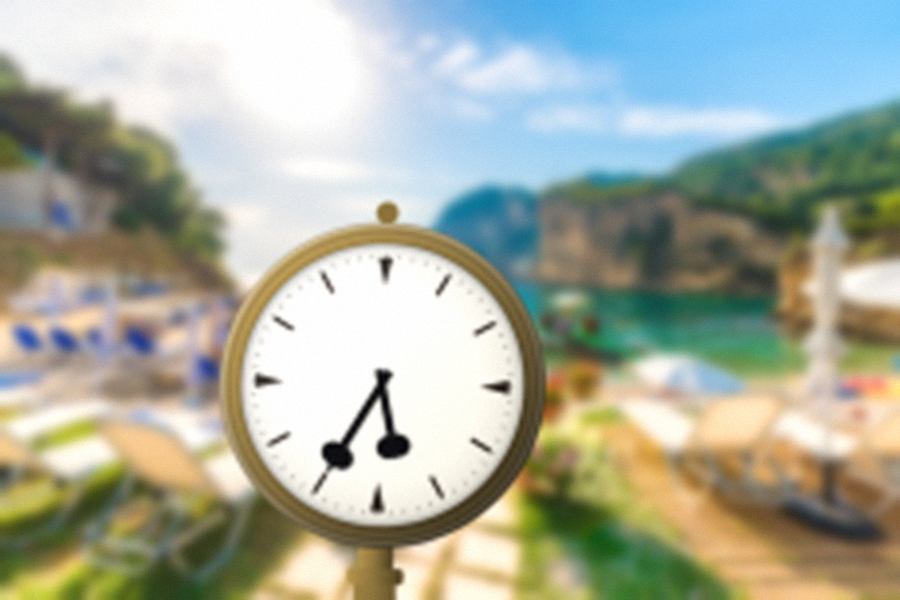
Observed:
{"hour": 5, "minute": 35}
